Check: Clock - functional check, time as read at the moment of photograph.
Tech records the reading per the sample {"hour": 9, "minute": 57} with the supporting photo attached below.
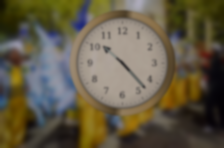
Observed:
{"hour": 10, "minute": 23}
